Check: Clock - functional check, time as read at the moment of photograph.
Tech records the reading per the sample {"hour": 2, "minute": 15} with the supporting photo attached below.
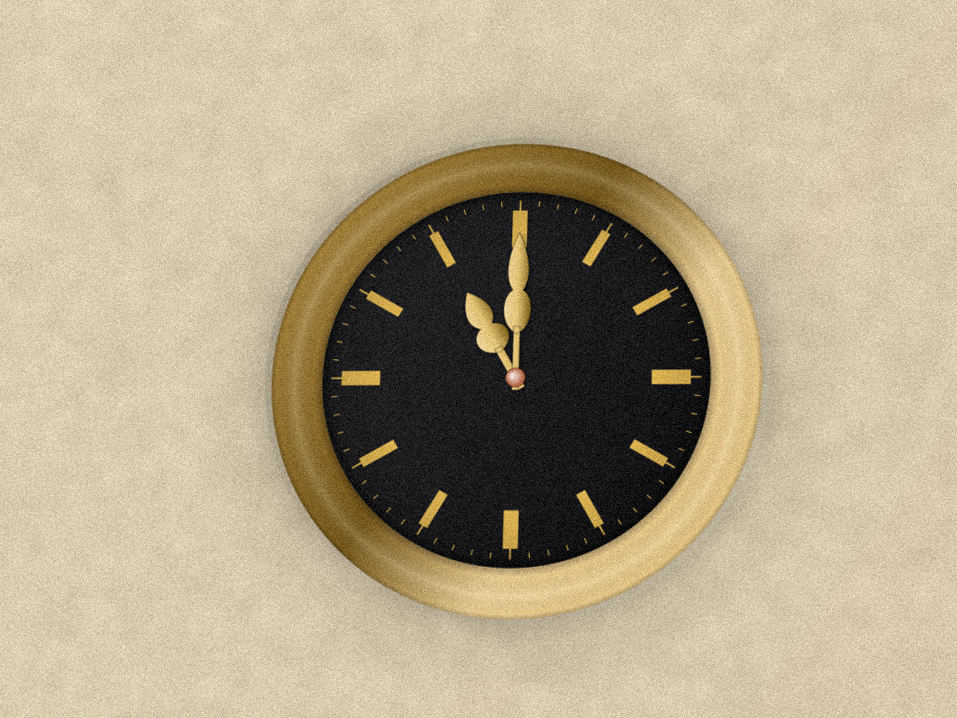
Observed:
{"hour": 11, "minute": 0}
